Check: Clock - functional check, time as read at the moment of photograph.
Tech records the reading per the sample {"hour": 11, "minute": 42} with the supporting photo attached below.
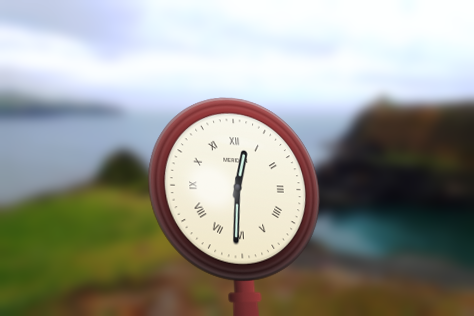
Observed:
{"hour": 12, "minute": 31}
